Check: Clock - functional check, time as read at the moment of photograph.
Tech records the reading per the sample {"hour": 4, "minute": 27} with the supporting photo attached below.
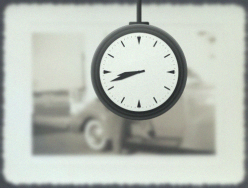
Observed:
{"hour": 8, "minute": 42}
